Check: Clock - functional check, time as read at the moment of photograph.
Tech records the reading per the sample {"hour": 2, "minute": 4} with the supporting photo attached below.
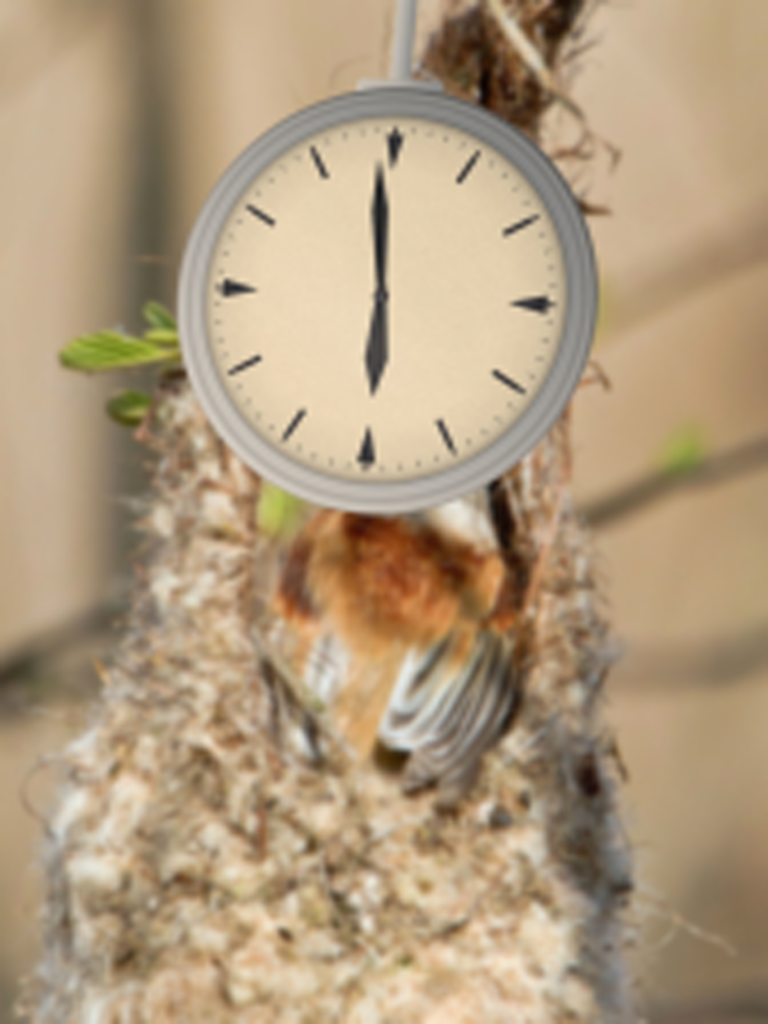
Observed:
{"hour": 5, "minute": 59}
